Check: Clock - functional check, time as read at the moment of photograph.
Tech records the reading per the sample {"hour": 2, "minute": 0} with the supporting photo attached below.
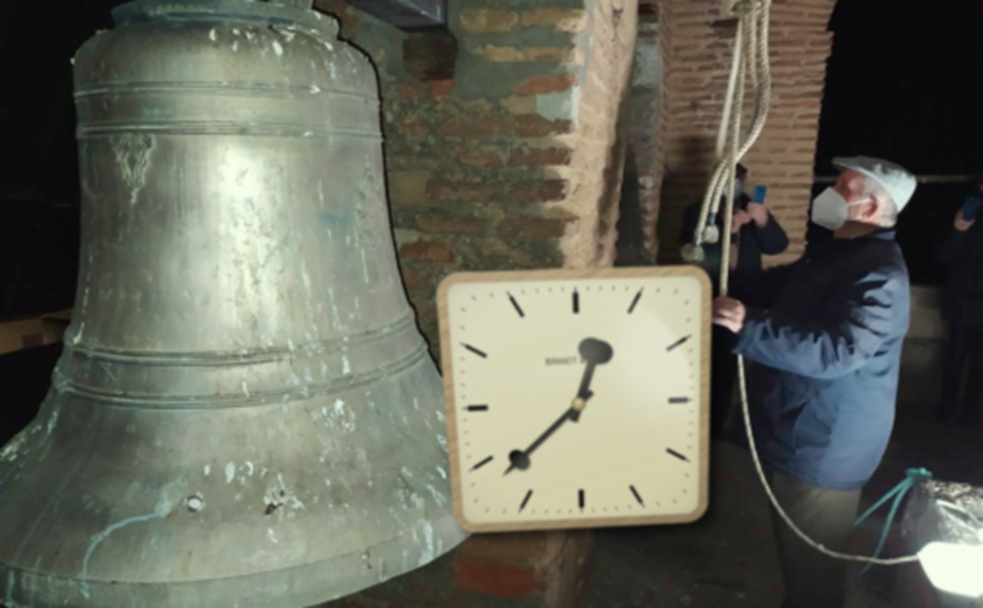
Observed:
{"hour": 12, "minute": 38}
